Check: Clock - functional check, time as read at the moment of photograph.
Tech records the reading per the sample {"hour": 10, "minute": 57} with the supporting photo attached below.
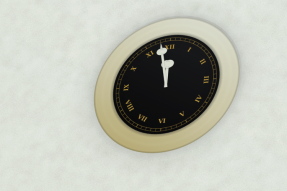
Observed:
{"hour": 11, "minute": 58}
